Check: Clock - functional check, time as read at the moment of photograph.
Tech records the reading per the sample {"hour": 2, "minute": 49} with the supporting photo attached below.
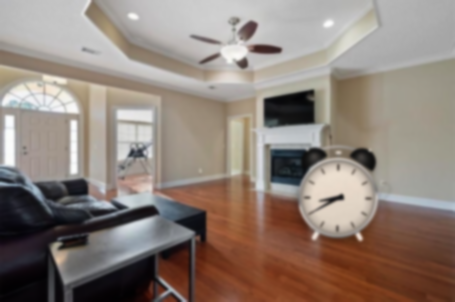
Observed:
{"hour": 8, "minute": 40}
